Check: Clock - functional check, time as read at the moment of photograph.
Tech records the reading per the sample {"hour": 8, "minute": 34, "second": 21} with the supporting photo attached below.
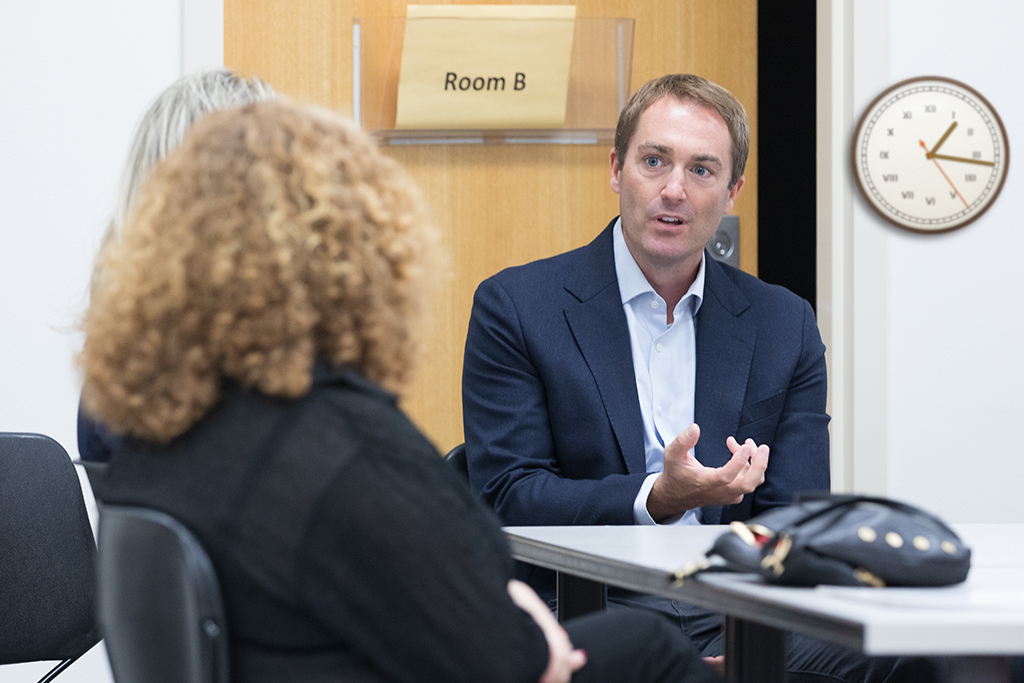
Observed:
{"hour": 1, "minute": 16, "second": 24}
